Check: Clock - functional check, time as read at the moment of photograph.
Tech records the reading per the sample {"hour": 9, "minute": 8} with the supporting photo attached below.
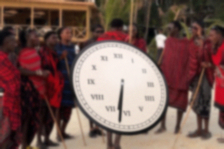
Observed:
{"hour": 6, "minute": 32}
